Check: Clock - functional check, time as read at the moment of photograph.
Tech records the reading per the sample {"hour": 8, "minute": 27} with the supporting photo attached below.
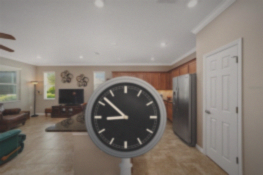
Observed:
{"hour": 8, "minute": 52}
